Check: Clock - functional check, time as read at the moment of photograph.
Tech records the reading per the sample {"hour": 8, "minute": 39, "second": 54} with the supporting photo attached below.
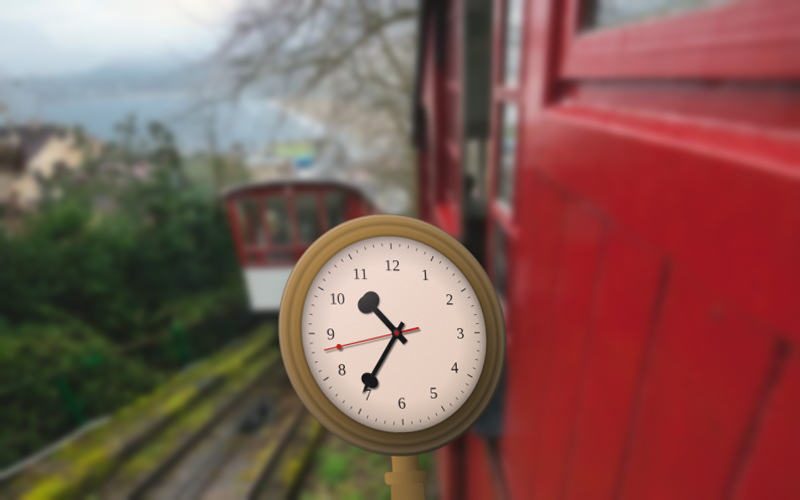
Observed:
{"hour": 10, "minute": 35, "second": 43}
